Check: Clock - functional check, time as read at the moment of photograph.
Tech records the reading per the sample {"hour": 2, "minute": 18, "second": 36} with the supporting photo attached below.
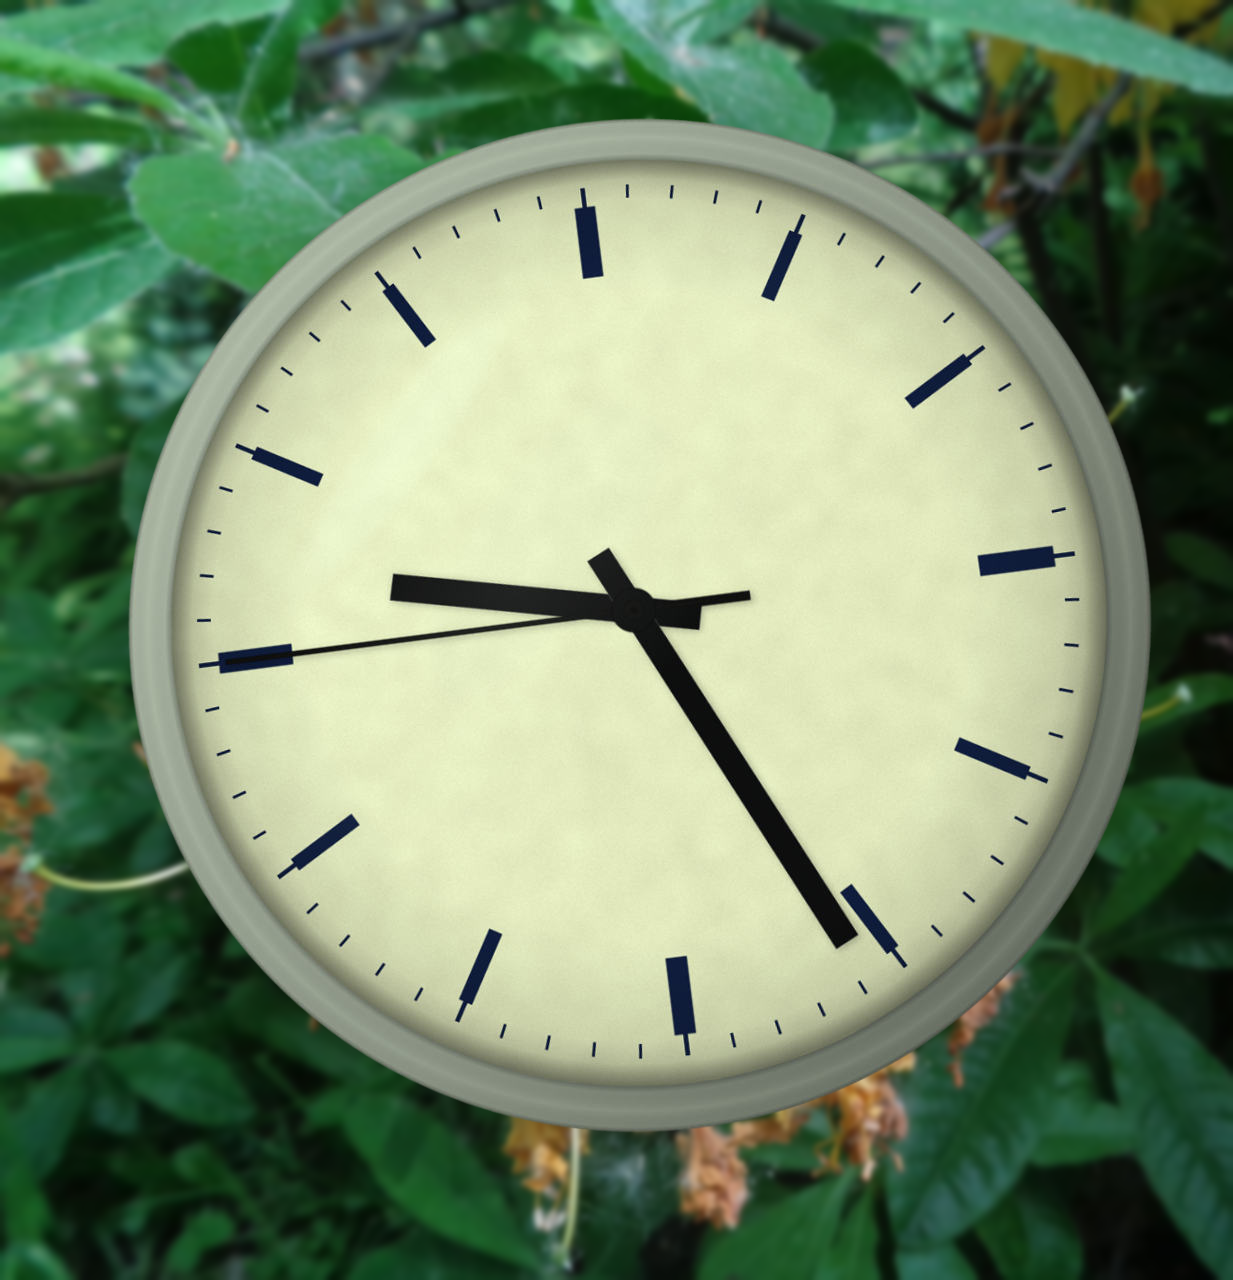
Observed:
{"hour": 9, "minute": 25, "second": 45}
